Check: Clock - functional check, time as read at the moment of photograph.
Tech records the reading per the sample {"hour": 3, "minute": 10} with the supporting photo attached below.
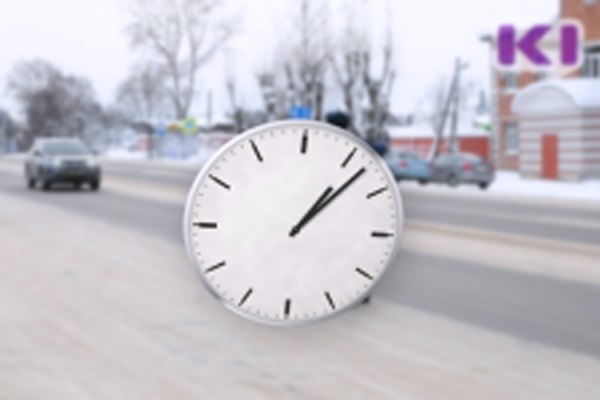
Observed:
{"hour": 1, "minute": 7}
